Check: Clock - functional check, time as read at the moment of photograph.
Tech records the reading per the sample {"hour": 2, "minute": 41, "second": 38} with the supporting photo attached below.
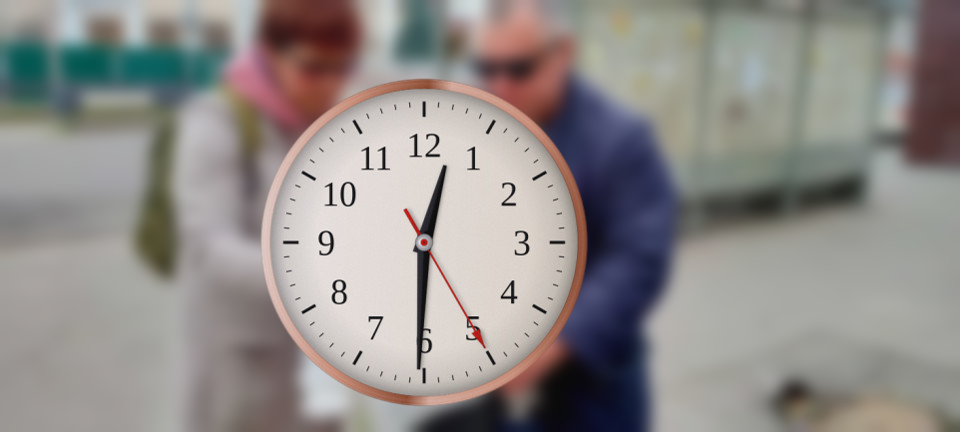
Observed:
{"hour": 12, "minute": 30, "second": 25}
